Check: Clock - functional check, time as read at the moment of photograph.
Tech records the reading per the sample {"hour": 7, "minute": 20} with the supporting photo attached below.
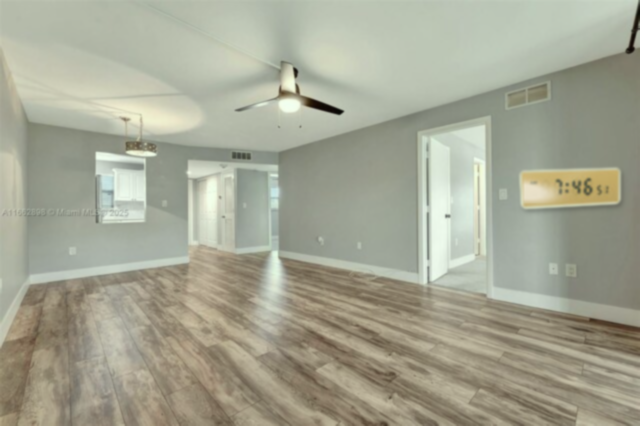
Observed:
{"hour": 7, "minute": 46}
